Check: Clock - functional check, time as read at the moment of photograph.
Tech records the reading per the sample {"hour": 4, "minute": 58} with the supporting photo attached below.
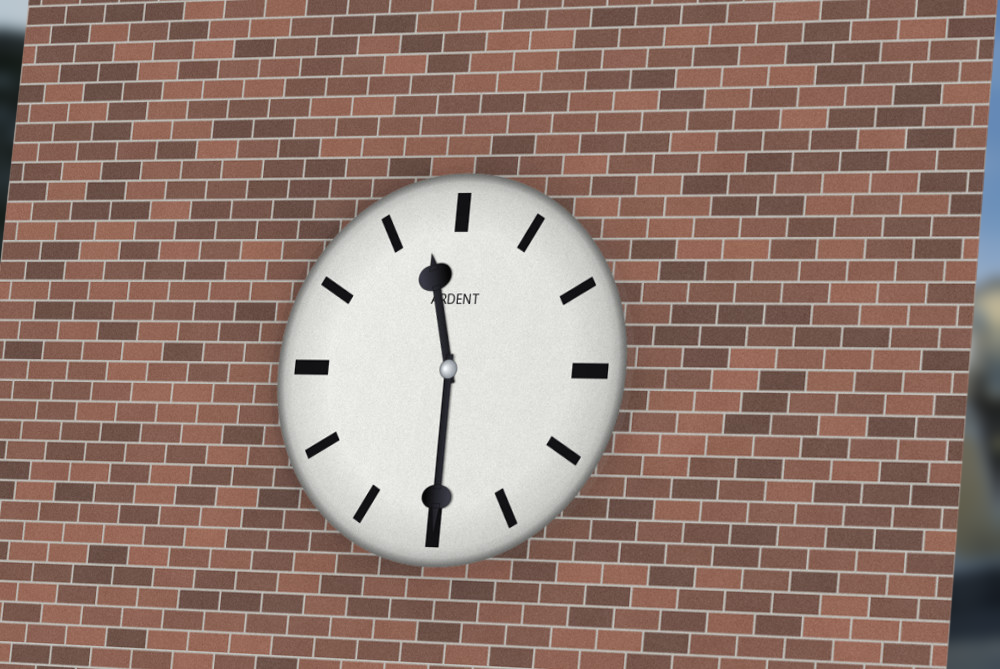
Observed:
{"hour": 11, "minute": 30}
